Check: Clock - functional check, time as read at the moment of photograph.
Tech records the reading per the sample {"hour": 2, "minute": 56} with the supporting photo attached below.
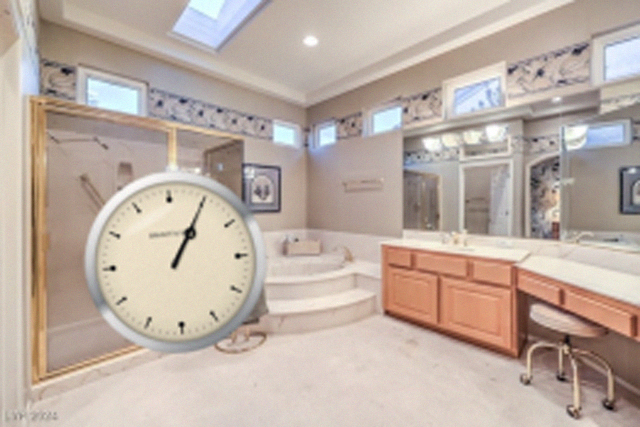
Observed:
{"hour": 1, "minute": 5}
